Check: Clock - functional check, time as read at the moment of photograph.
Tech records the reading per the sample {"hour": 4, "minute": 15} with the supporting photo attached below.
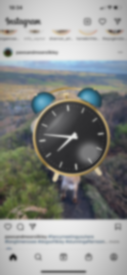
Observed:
{"hour": 7, "minute": 47}
